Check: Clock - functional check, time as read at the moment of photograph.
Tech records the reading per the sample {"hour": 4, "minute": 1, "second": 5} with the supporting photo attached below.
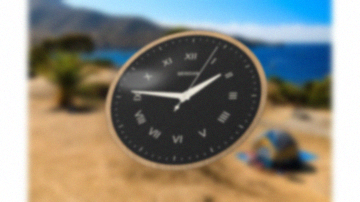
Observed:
{"hour": 1, "minute": 46, "second": 4}
